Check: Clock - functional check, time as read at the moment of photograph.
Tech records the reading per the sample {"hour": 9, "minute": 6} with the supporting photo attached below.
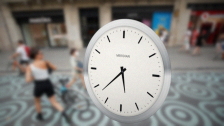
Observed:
{"hour": 5, "minute": 38}
